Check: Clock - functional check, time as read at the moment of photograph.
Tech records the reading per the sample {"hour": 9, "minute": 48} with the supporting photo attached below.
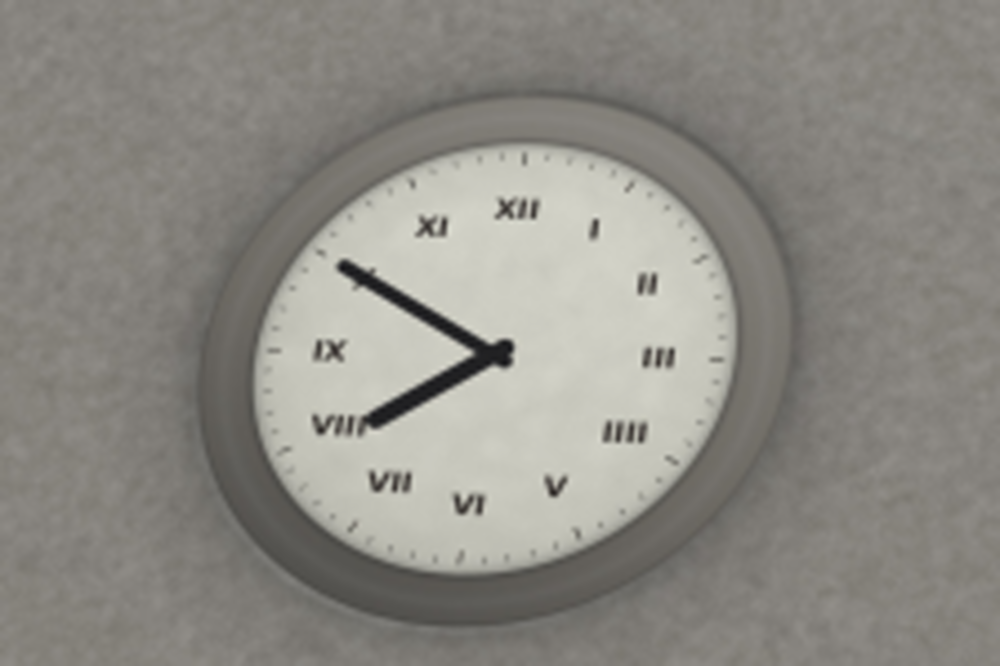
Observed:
{"hour": 7, "minute": 50}
